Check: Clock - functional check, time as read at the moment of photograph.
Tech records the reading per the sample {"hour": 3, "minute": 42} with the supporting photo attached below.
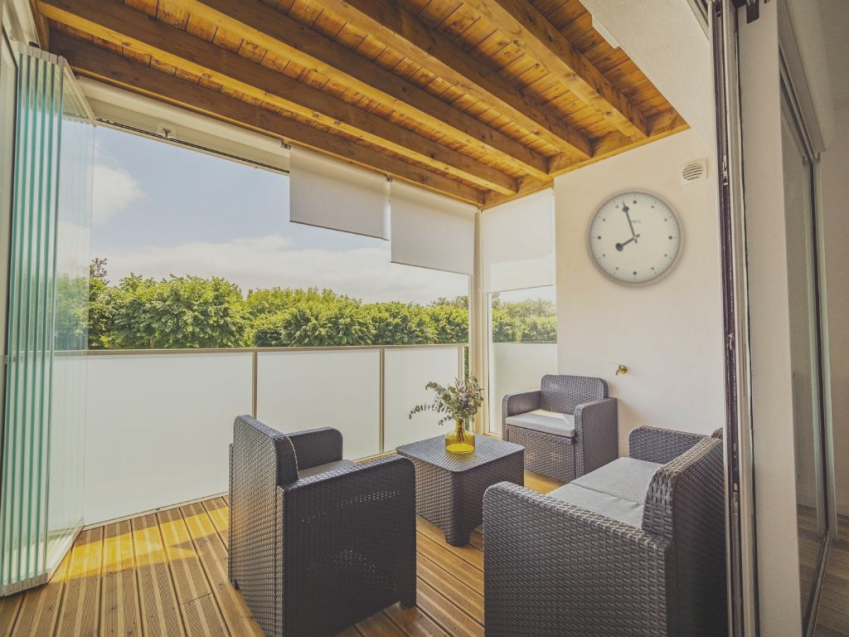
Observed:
{"hour": 7, "minute": 57}
